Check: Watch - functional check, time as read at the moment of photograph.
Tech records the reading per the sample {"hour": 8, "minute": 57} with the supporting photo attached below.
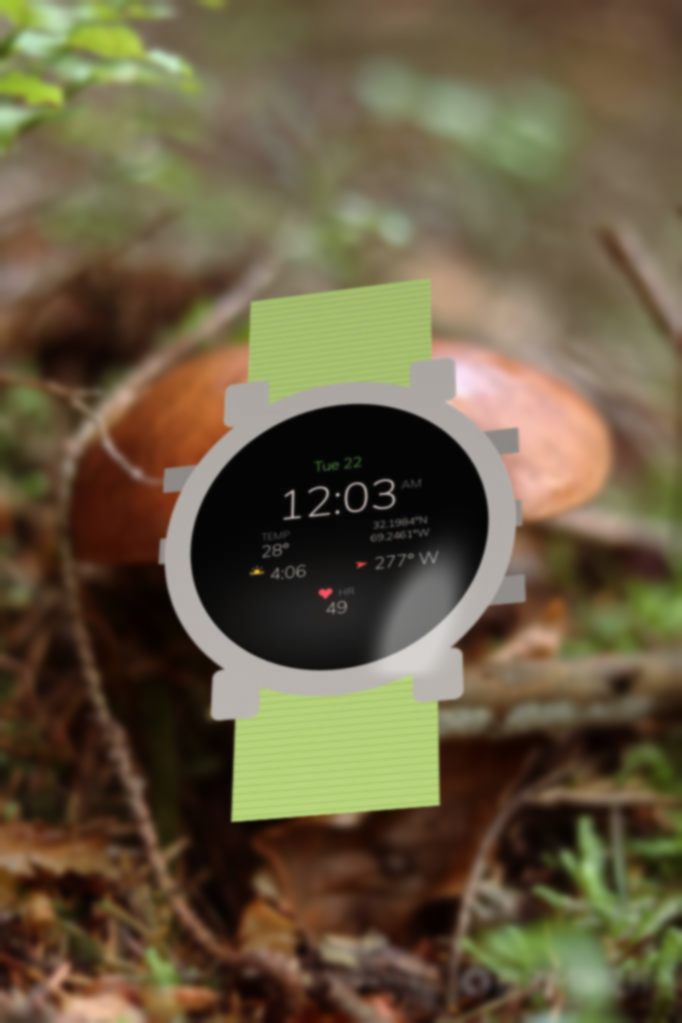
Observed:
{"hour": 12, "minute": 3}
